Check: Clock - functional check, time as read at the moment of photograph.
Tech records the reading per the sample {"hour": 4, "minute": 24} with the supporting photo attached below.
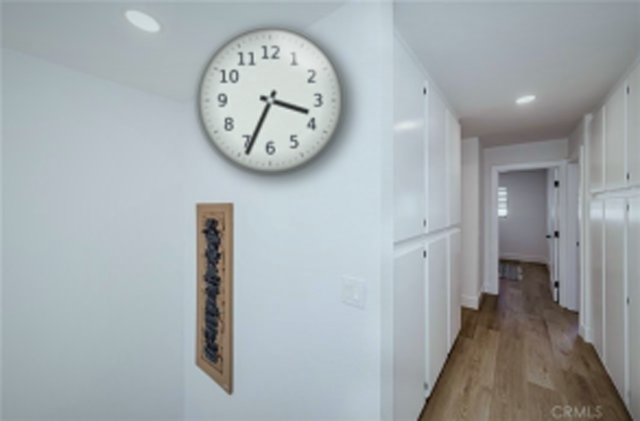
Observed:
{"hour": 3, "minute": 34}
